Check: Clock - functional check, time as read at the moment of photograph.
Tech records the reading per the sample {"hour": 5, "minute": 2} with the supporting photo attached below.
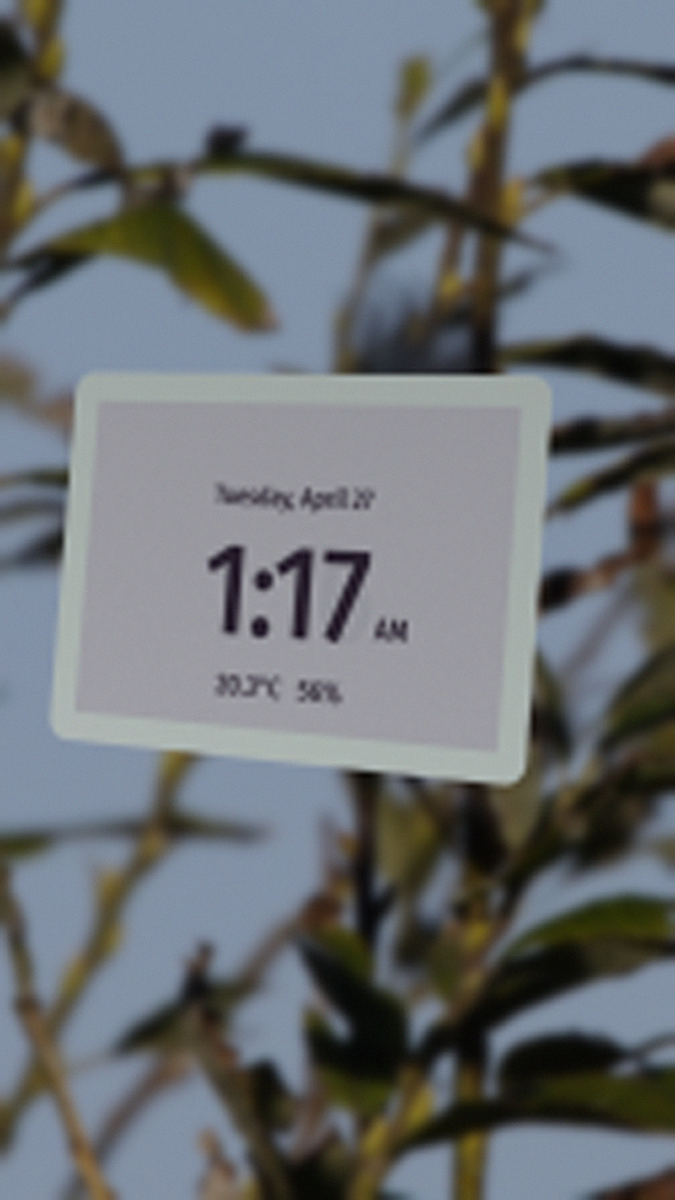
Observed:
{"hour": 1, "minute": 17}
